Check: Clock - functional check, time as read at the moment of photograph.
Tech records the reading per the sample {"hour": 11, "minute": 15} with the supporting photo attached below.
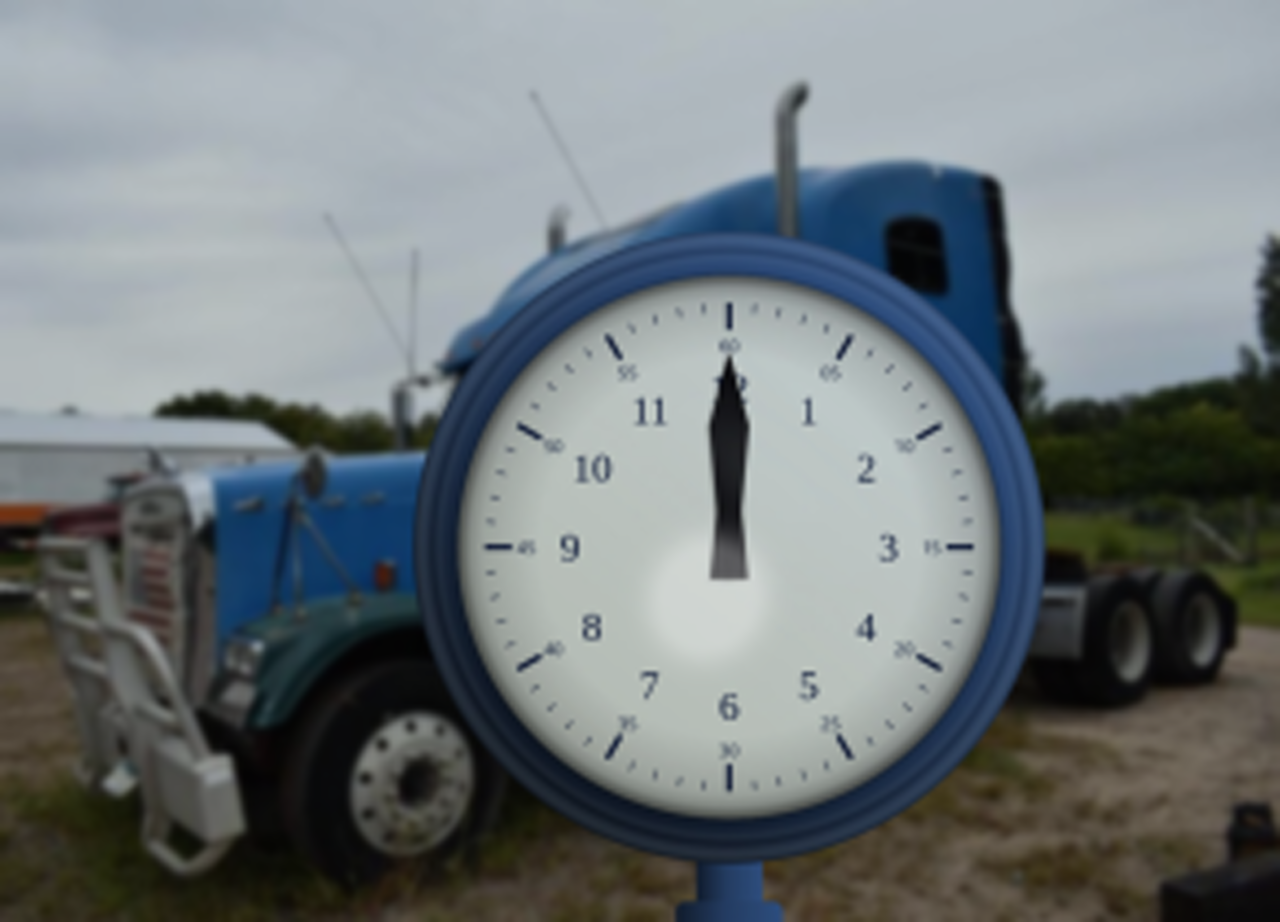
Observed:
{"hour": 12, "minute": 0}
